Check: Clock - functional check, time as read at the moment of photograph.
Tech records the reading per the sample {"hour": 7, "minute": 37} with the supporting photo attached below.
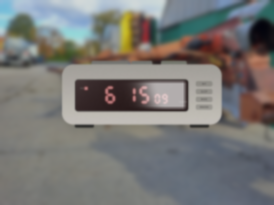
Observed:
{"hour": 6, "minute": 15}
